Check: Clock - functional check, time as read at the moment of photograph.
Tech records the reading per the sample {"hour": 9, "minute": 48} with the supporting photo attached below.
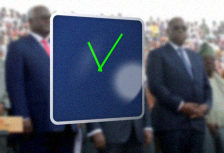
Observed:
{"hour": 11, "minute": 6}
